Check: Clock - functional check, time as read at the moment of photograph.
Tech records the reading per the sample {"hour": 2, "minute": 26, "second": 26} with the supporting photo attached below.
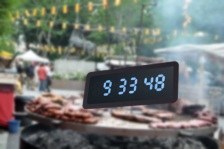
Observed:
{"hour": 9, "minute": 33, "second": 48}
